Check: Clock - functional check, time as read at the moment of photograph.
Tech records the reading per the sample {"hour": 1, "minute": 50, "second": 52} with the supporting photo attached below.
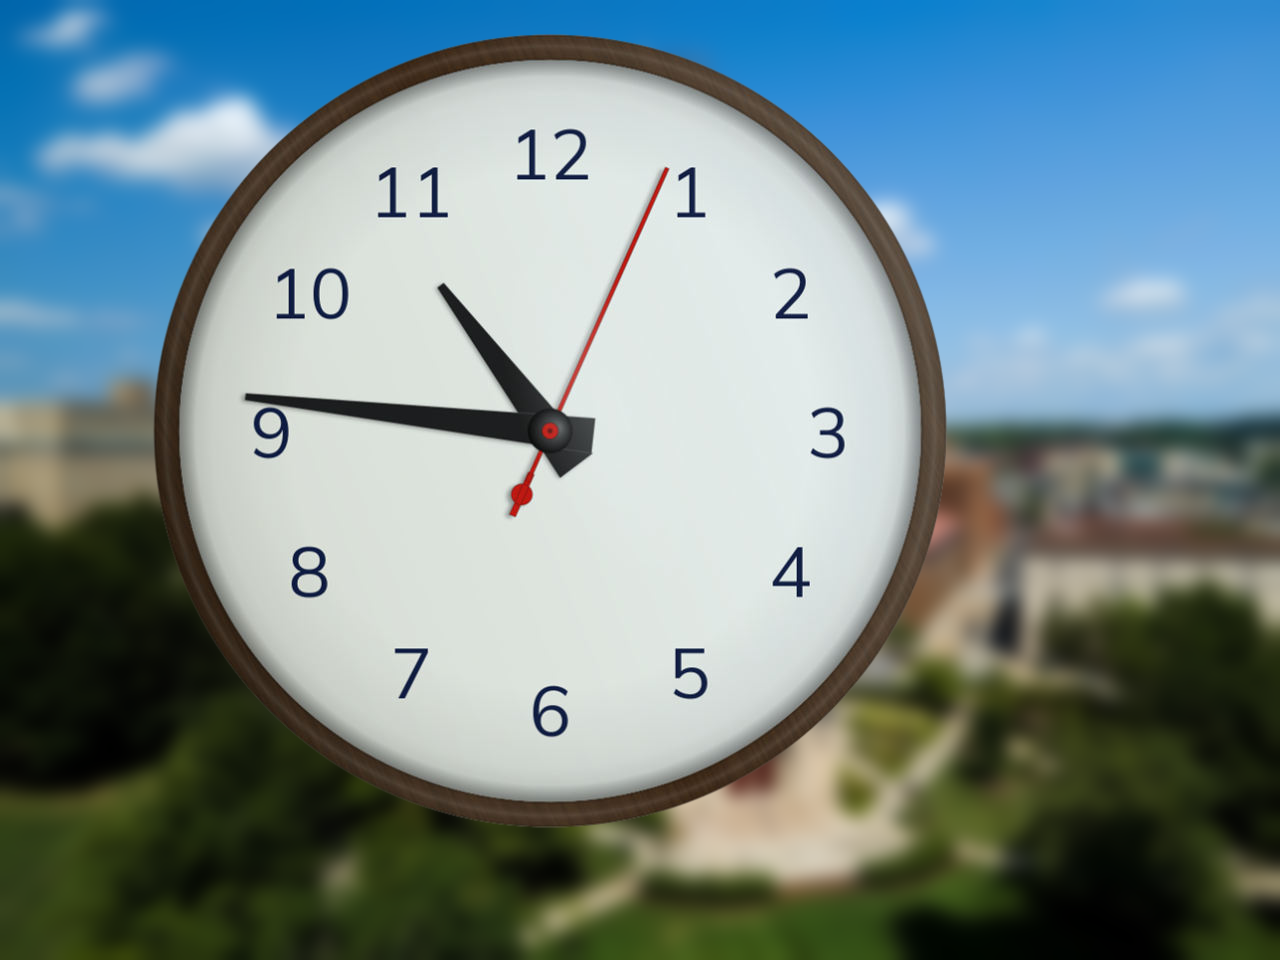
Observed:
{"hour": 10, "minute": 46, "second": 4}
